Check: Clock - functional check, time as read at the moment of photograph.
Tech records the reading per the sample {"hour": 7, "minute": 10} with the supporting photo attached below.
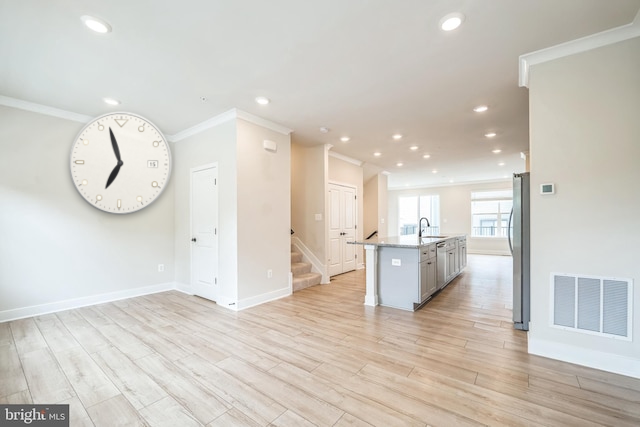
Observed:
{"hour": 6, "minute": 57}
